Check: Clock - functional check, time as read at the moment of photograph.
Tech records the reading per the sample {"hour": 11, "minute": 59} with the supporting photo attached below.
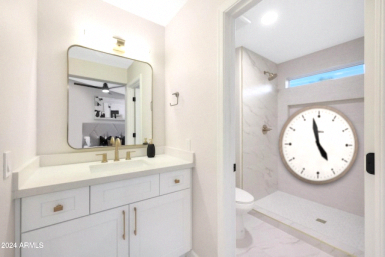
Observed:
{"hour": 4, "minute": 58}
